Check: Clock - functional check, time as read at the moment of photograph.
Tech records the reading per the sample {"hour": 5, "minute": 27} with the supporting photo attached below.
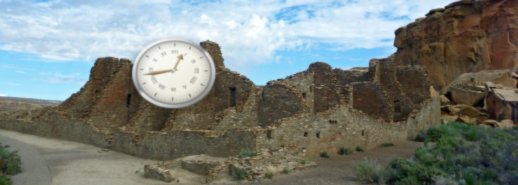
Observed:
{"hour": 12, "minute": 43}
